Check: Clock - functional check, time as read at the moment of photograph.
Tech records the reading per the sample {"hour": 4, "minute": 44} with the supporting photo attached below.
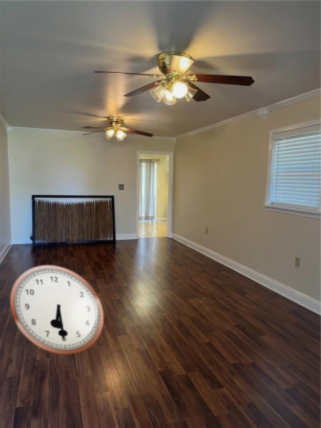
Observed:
{"hour": 6, "minute": 30}
